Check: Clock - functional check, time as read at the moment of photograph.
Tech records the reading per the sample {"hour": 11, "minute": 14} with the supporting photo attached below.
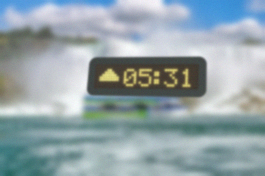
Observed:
{"hour": 5, "minute": 31}
